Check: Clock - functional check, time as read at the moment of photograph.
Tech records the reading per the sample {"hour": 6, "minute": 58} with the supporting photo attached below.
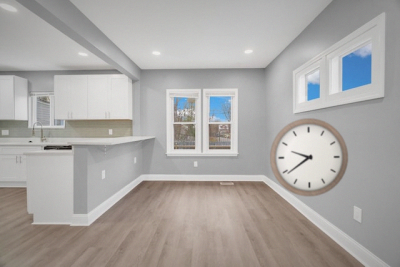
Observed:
{"hour": 9, "minute": 39}
